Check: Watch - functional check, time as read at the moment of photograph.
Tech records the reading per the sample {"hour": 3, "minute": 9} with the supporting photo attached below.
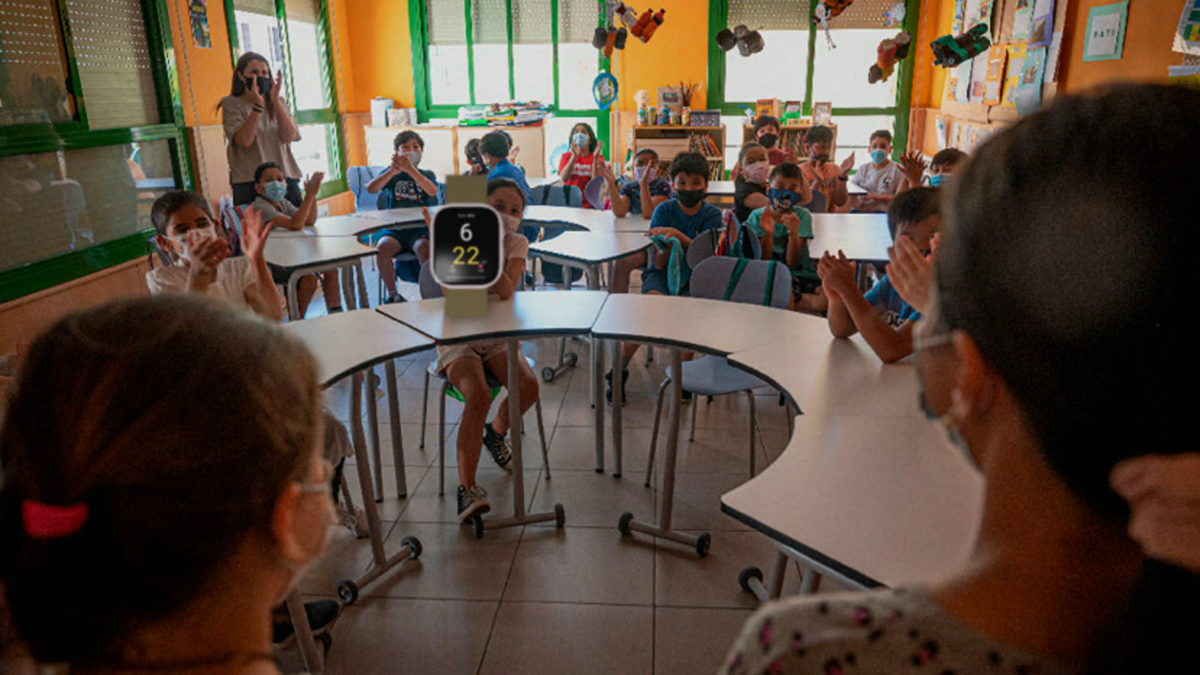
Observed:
{"hour": 6, "minute": 22}
